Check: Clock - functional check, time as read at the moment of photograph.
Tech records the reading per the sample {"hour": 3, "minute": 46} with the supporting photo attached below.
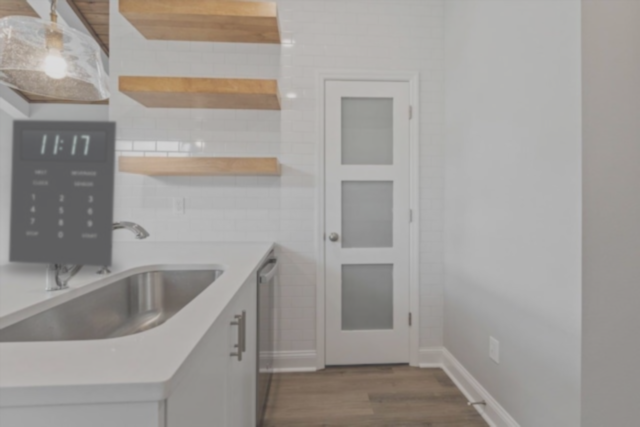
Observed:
{"hour": 11, "minute": 17}
